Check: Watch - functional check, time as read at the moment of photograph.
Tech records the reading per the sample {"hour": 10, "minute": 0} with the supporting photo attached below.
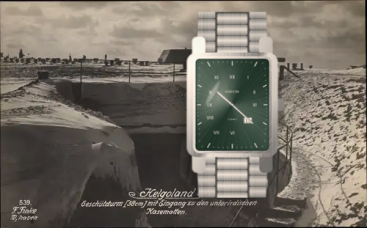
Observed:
{"hour": 10, "minute": 22}
